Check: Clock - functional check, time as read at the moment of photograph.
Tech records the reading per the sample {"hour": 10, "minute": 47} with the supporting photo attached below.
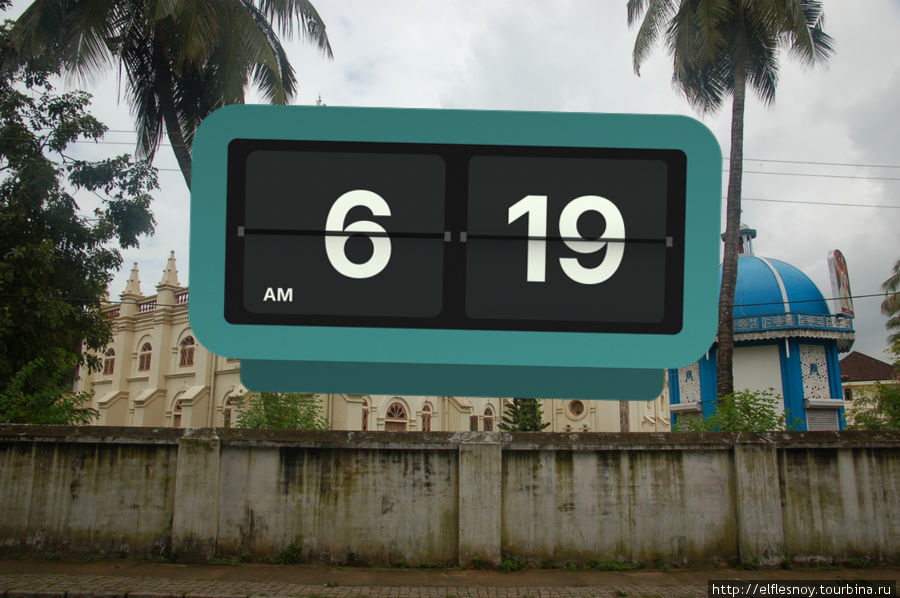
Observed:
{"hour": 6, "minute": 19}
